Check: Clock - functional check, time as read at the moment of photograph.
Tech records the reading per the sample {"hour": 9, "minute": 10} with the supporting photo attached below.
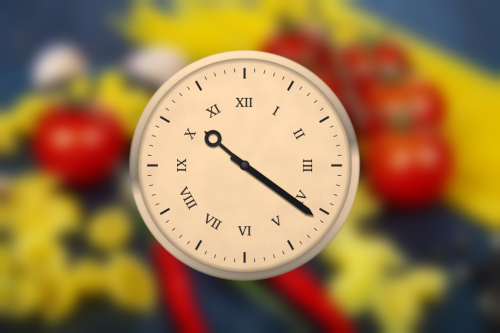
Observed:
{"hour": 10, "minute": 21}
